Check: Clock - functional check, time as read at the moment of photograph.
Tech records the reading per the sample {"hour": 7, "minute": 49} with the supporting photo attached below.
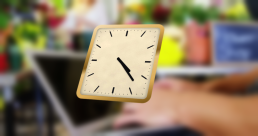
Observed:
{"hour": 4, "minute": 23}
